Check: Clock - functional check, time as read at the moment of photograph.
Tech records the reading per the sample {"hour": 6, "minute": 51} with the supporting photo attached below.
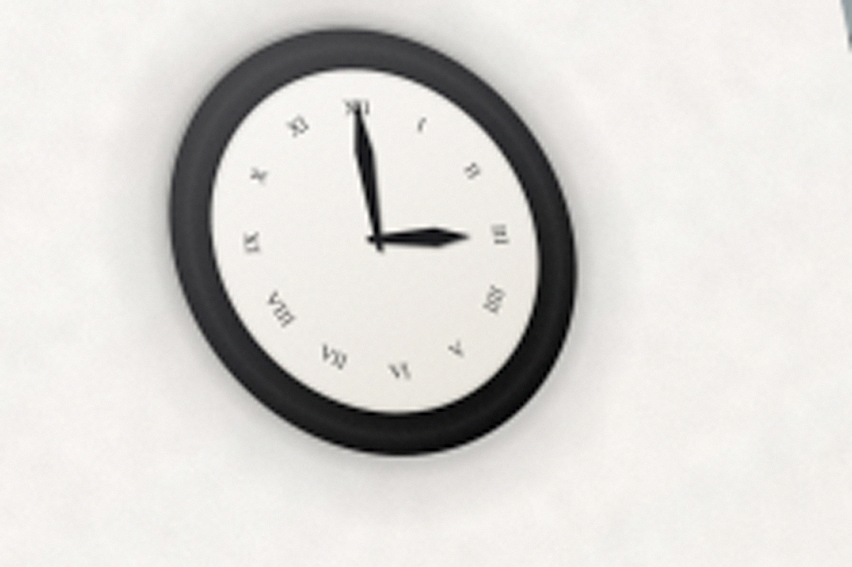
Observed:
{"hour": 3, "minute": 0}
